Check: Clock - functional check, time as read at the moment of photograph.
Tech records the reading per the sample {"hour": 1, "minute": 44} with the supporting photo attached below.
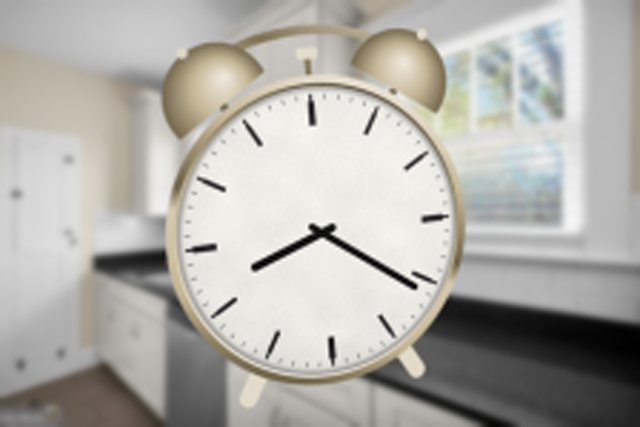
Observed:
{"hour": 8, "minute": 21}
